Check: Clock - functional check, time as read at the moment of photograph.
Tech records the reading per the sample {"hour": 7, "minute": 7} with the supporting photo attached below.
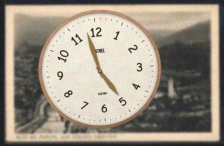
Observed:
{"hour": 4, "minute": 58}
